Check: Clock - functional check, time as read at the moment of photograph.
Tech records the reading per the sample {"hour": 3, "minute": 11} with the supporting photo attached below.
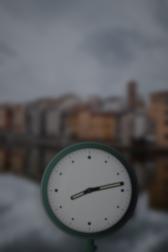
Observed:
{"hour": 8, "minute": 13}
